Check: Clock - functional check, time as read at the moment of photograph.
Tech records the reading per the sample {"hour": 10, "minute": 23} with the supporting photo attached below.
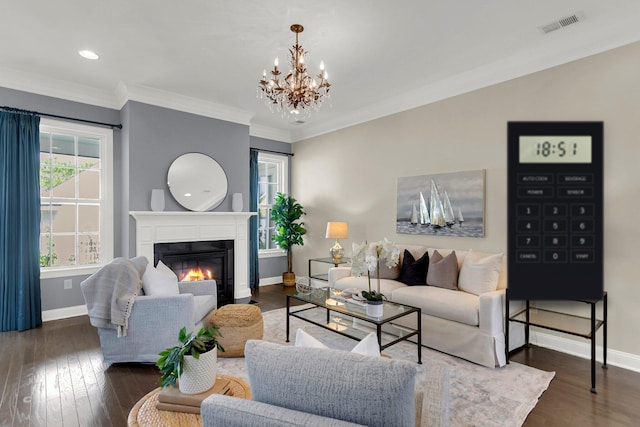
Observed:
{"hour": 18, "minute": 51}
